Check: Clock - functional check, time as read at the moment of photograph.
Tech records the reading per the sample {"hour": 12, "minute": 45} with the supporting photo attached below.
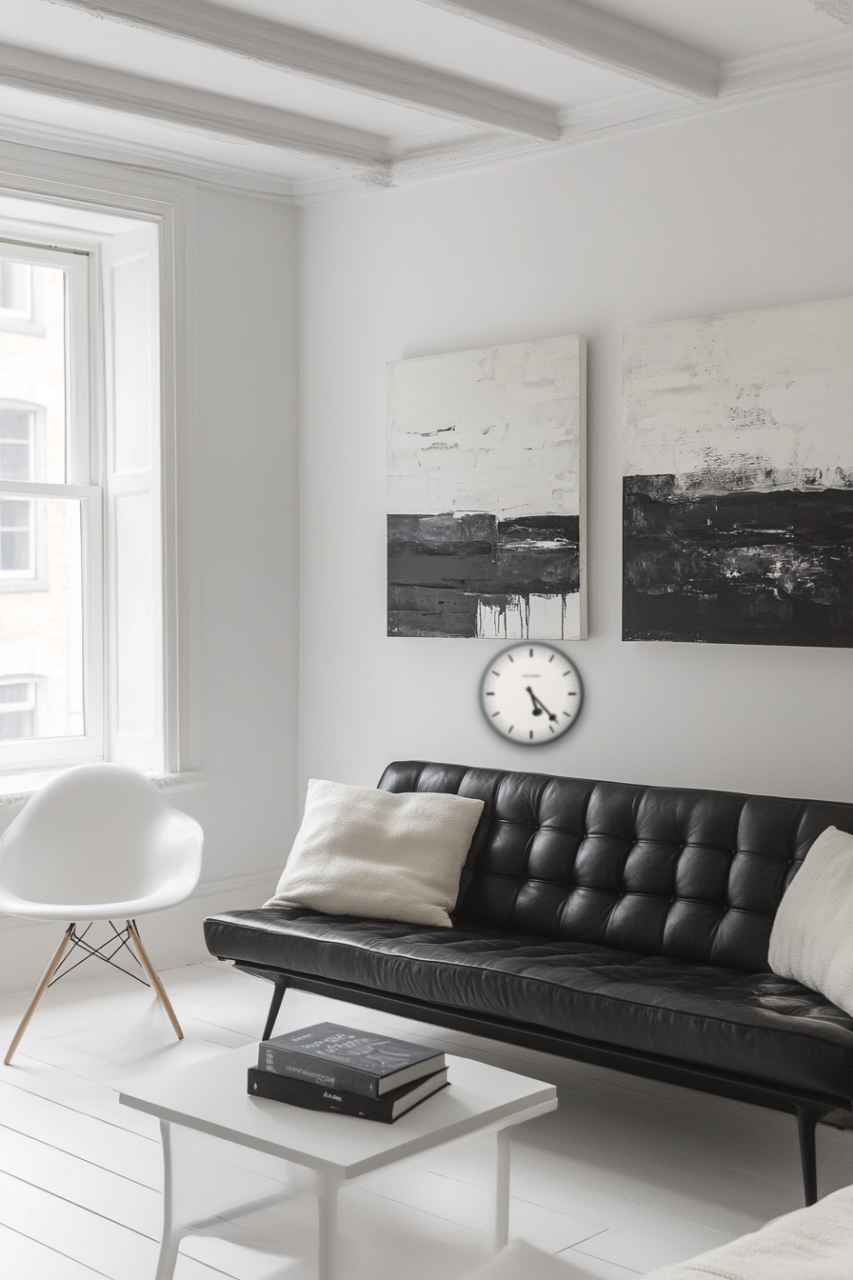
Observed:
{"hour": 5, "minute": 23}
